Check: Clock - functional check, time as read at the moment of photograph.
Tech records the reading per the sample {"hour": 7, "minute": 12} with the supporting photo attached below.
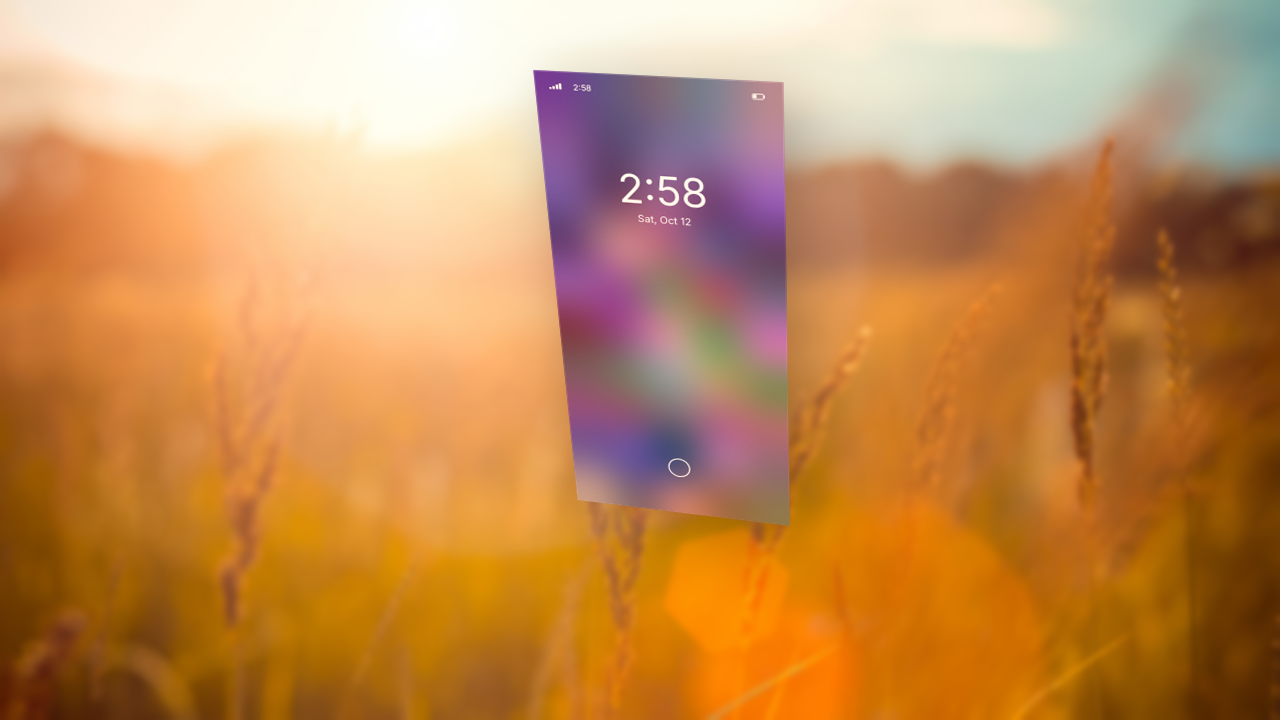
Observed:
{"hour": 2, "minute": 58}
